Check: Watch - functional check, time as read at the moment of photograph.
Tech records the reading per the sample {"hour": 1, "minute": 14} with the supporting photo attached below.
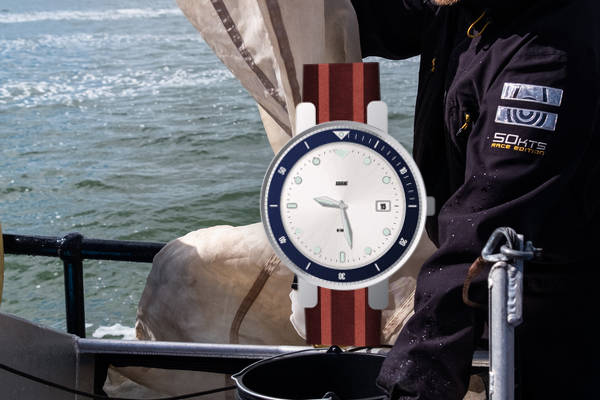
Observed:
{"hour": 9, "minute": 28}
